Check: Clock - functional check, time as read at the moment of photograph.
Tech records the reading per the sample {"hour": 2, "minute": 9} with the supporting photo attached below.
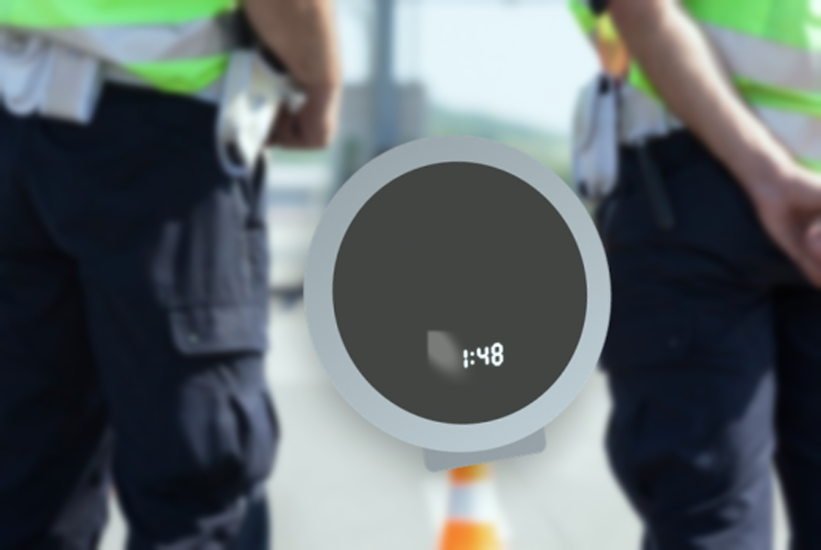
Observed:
{"hour": 1, "minute": 48}
